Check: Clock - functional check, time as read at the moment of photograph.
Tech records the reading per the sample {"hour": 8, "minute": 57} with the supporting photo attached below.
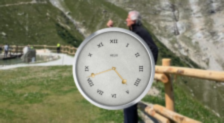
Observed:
{"hour": 4, "minute": 42}
